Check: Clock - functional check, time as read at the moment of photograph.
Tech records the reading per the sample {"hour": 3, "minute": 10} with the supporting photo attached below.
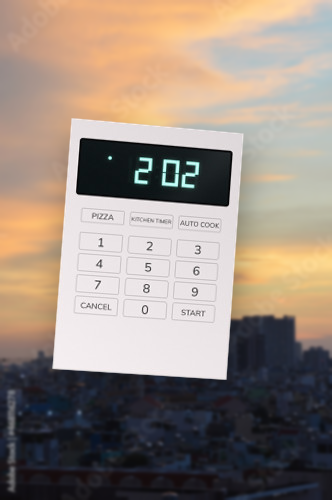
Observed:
{"hour": 2, "minute": 2}
